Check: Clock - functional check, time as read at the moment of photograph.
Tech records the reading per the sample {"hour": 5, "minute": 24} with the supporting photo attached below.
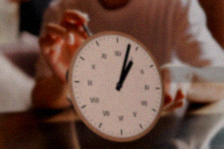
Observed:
{"hour": 1, "minute": 3}
